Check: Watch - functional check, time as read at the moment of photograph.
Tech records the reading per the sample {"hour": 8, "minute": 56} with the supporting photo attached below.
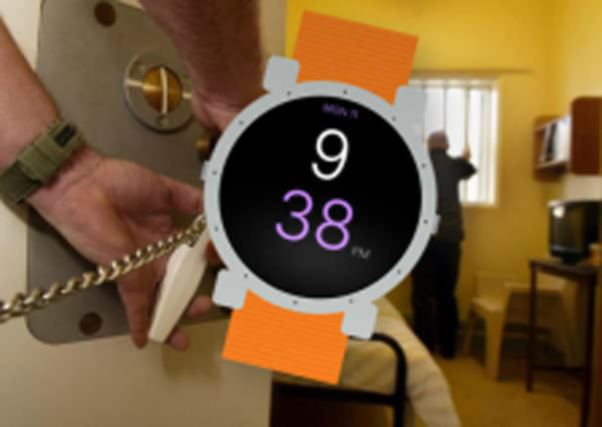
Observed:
{"hour": 9, "minute": 38}
